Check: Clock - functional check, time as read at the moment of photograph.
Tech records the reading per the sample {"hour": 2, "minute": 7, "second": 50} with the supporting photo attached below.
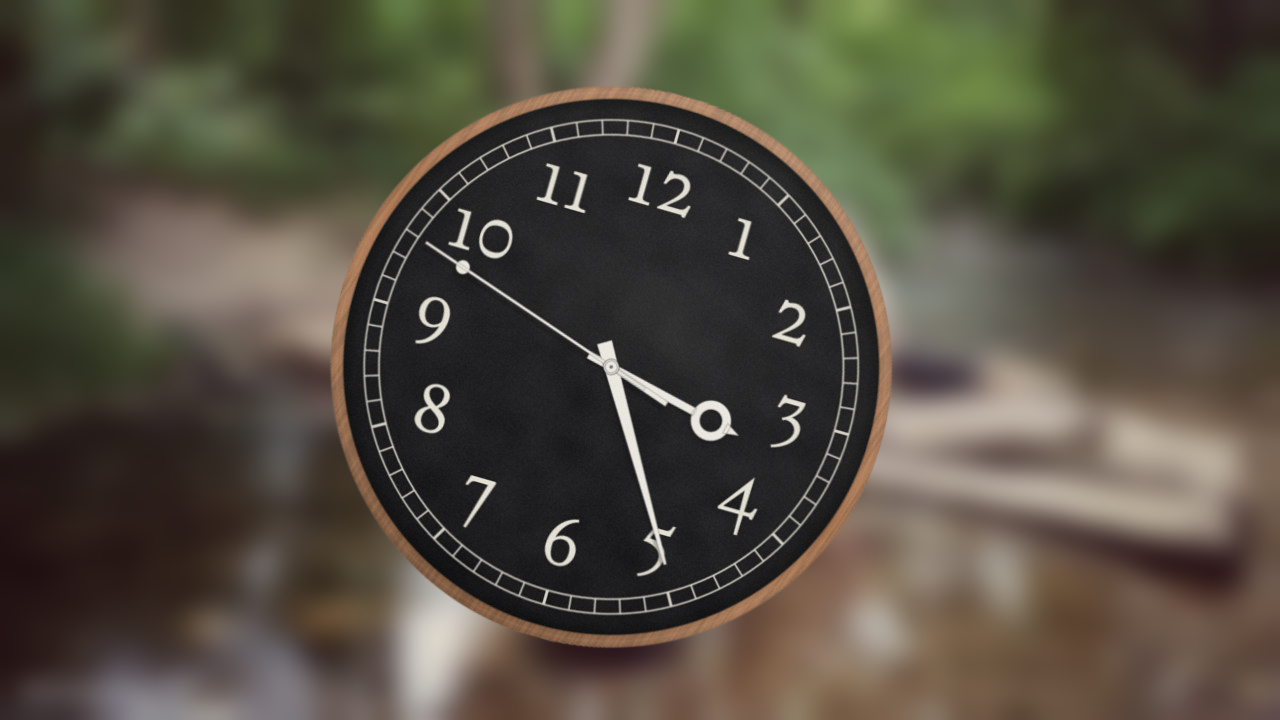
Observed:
{"hour": 3, "minute": 24, "second": 48}
